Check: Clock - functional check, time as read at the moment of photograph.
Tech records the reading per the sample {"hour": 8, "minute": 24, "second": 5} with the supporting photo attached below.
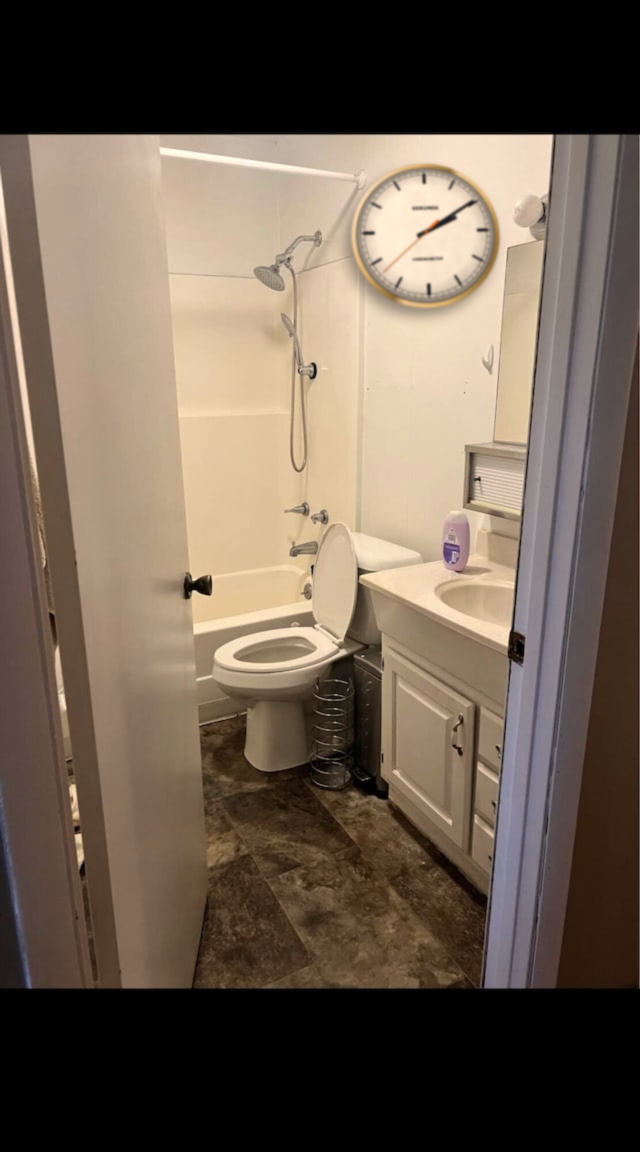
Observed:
{"hour": 2, "minute": 9, "second": 38}
